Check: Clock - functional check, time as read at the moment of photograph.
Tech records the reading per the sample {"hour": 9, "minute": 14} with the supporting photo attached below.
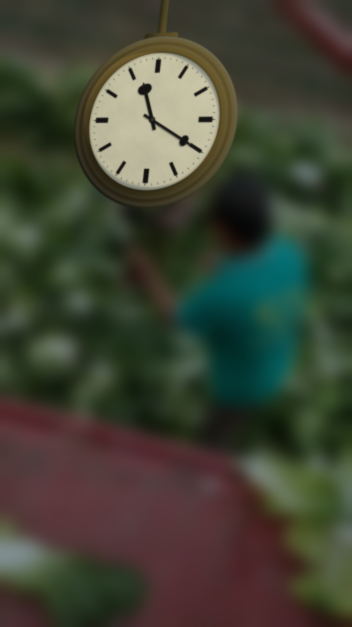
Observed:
{"hour": 11, "minute": 20}
